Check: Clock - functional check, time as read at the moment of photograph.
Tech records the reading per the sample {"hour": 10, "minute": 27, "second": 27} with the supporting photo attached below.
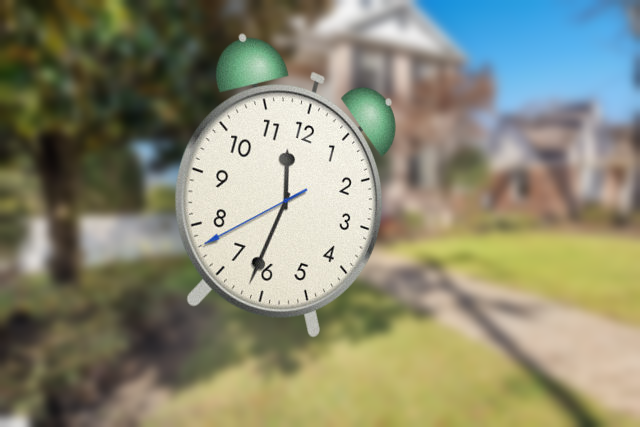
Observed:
{"hour": 11, "minute": 31, "second": 38}
